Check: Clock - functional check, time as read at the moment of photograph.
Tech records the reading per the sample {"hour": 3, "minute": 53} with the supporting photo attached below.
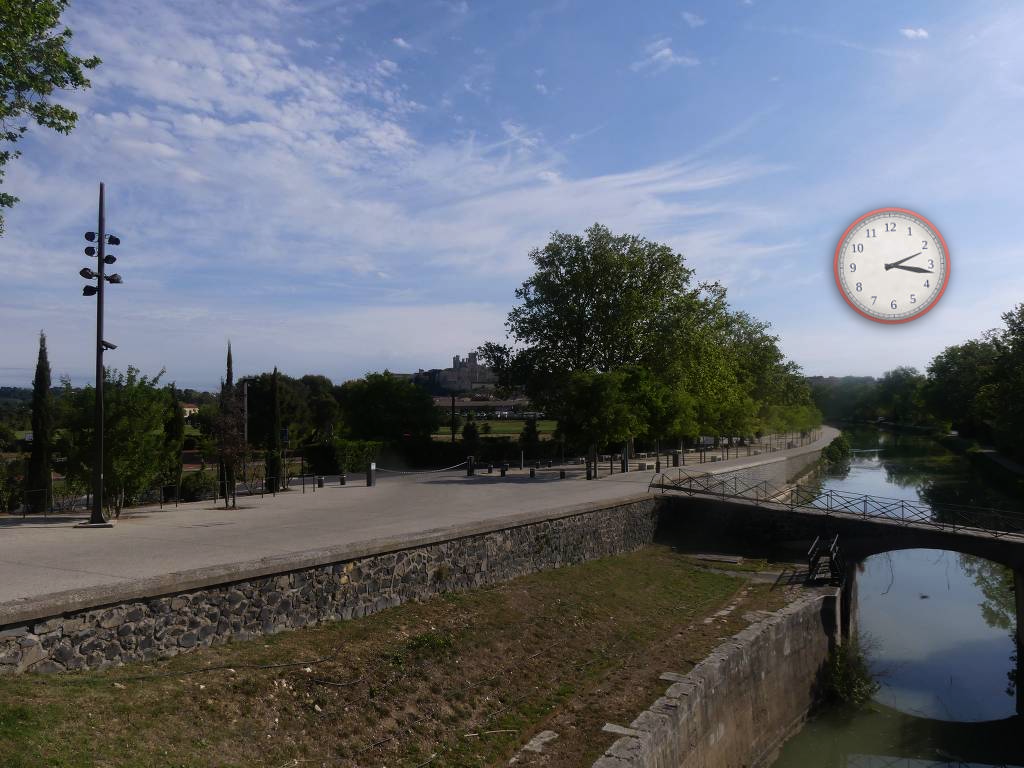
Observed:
{"hour": 2, "minute": 17}
